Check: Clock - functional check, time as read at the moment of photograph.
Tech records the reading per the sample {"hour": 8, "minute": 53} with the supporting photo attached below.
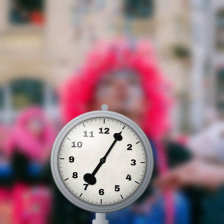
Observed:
{"hour": 7, "minute": 5}
